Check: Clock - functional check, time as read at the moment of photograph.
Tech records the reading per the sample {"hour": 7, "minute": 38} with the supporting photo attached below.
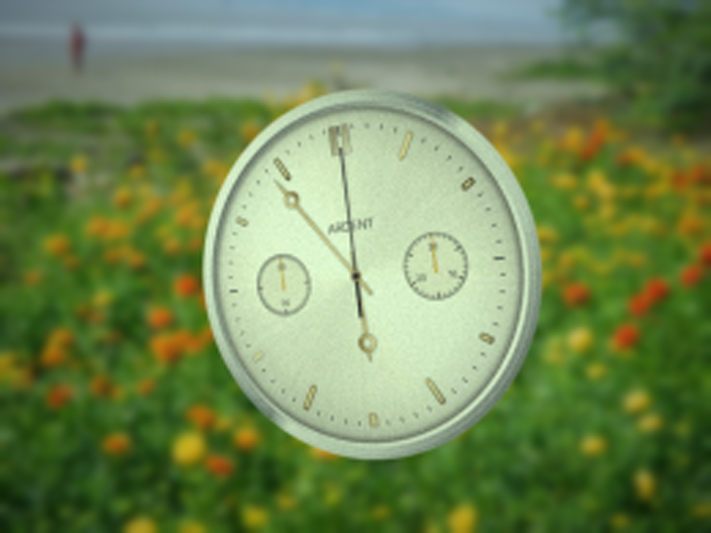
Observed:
{"hour": 5, "minute": 54}
